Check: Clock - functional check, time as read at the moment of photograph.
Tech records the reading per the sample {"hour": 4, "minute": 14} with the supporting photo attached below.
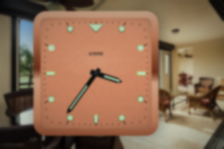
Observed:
{"hour": 3, "minute": 36}
